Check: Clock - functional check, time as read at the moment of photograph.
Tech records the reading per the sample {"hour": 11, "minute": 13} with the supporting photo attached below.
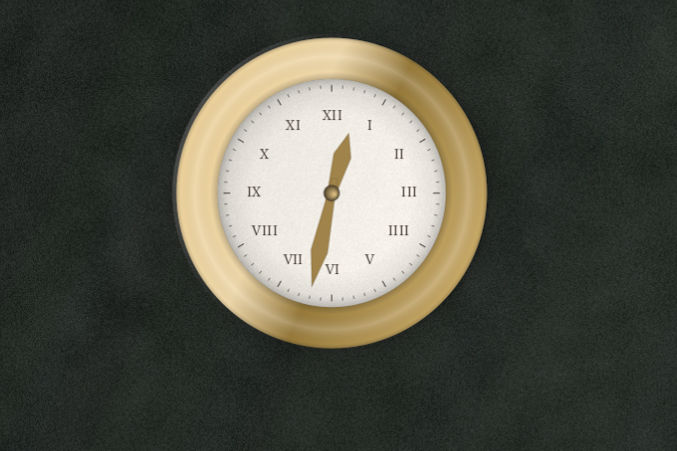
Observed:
{"hour": 12, "minute": 32}
